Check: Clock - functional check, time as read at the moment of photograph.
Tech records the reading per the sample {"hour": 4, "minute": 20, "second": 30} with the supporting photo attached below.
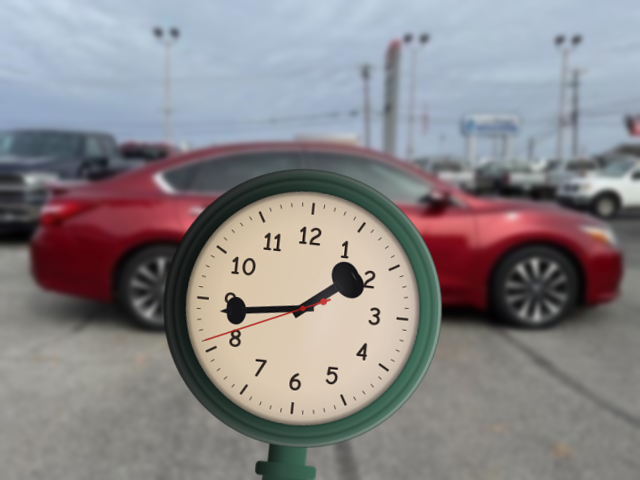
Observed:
{"hour": 1, "minute": 43, "second": 41}
